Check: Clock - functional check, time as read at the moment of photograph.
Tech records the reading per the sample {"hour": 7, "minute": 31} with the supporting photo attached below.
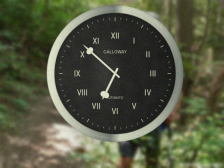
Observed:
{"hour": 6, "minute": 52}
